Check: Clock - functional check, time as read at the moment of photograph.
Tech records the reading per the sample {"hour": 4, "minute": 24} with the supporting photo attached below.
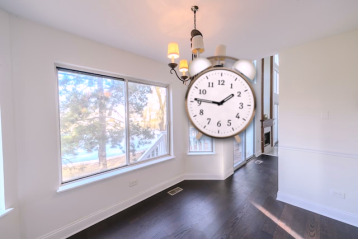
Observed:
{"hour": 1, "minute": 46}
